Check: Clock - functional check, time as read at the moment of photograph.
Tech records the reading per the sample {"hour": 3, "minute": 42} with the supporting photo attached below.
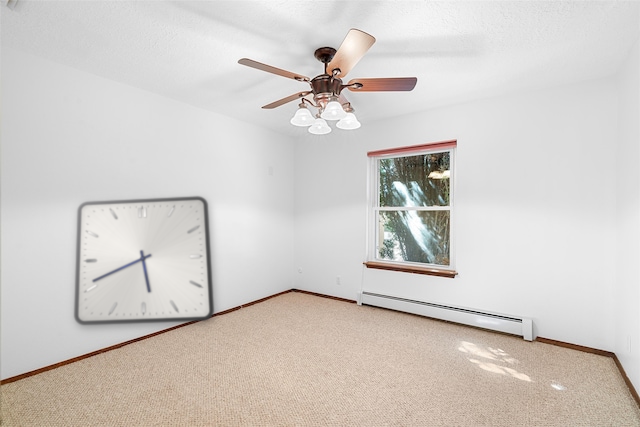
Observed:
{"hour": 5, "minute": 41}
